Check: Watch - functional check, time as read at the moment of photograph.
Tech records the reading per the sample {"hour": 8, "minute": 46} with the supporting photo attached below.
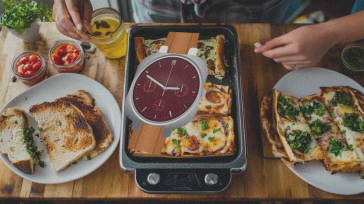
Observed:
{"hour": 2, "minute": 49}
